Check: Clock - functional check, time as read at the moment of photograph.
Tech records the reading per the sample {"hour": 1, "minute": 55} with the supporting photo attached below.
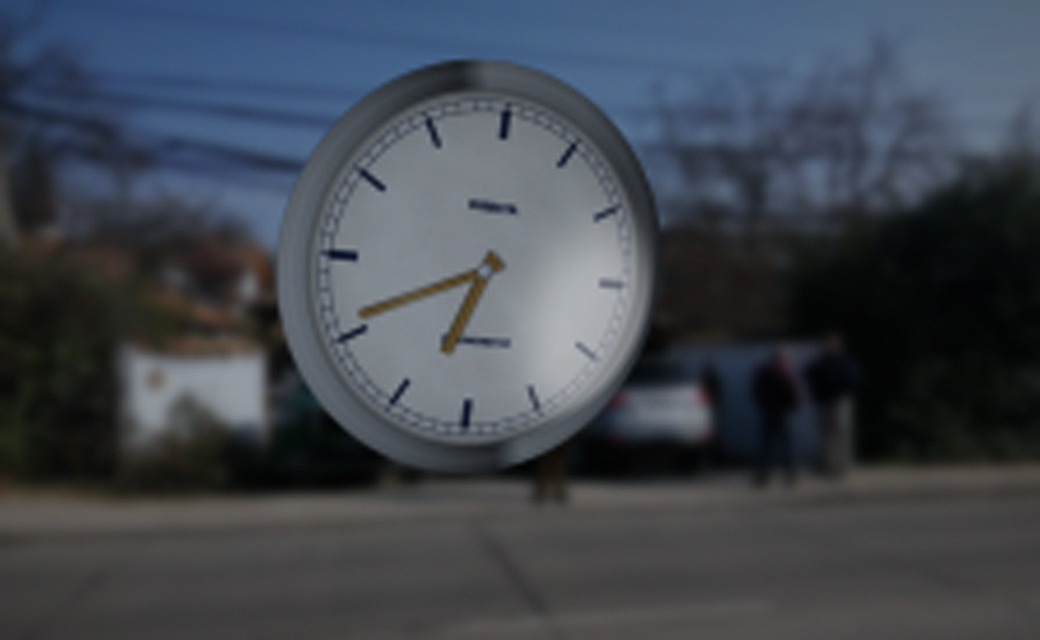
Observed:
{"hour": 6, "minute": 41}
